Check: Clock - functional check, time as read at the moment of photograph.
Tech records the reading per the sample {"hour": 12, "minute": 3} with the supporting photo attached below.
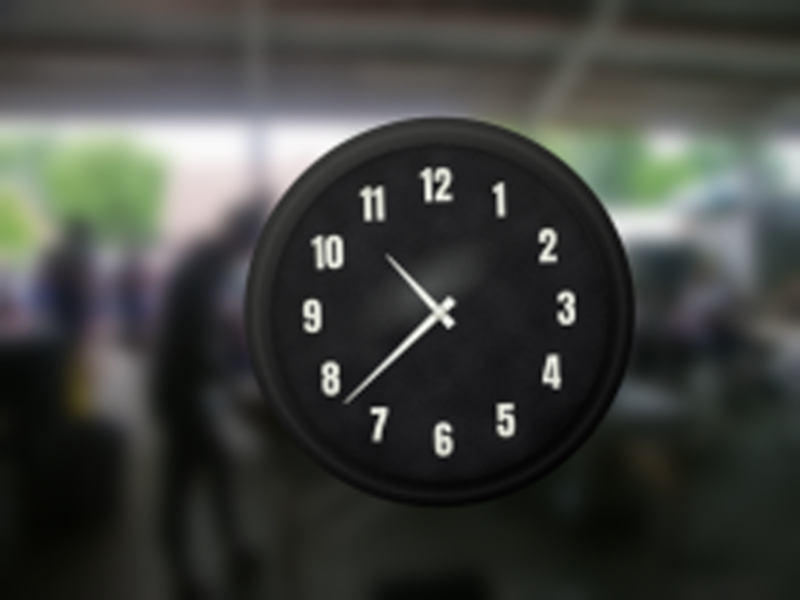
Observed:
{"hour": 10, "minute": 38}
